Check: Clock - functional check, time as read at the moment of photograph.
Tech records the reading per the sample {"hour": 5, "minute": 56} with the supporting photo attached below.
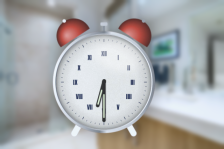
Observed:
{"hour": 6, "minute": 30}
